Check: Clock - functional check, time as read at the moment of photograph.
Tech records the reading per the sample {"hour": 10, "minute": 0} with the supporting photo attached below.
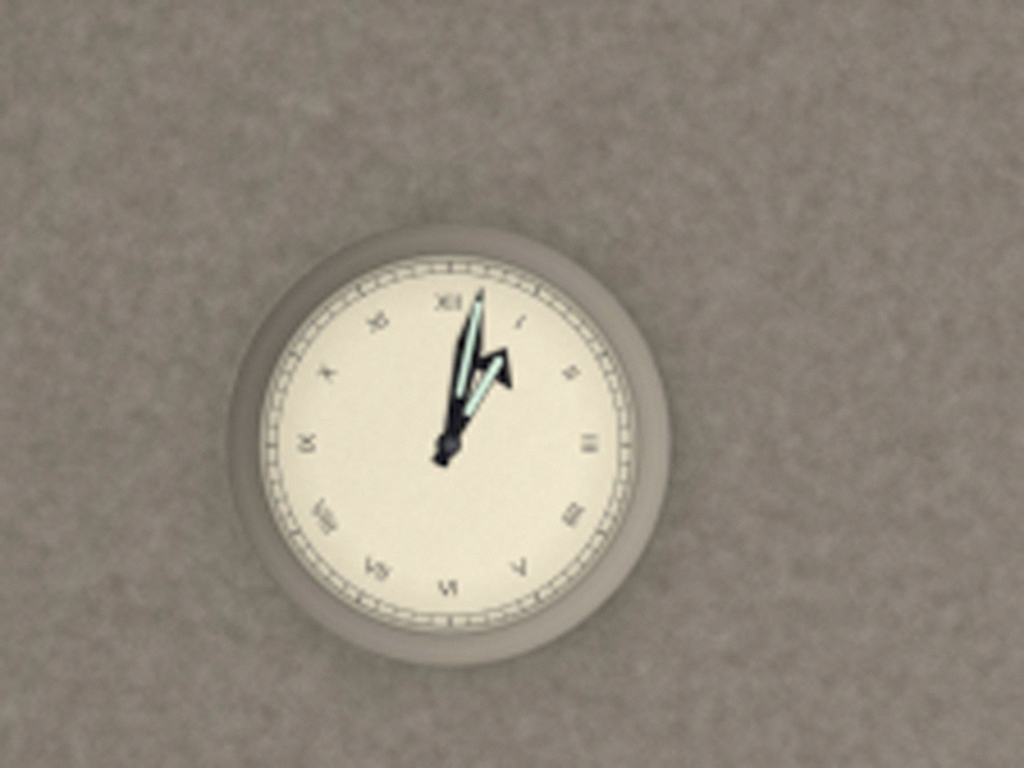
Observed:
{"hour": 1, "minute": 2}
